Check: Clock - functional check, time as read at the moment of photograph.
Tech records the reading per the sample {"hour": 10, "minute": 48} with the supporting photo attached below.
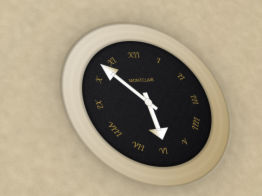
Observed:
{"hour": 5, "minute": 53}
